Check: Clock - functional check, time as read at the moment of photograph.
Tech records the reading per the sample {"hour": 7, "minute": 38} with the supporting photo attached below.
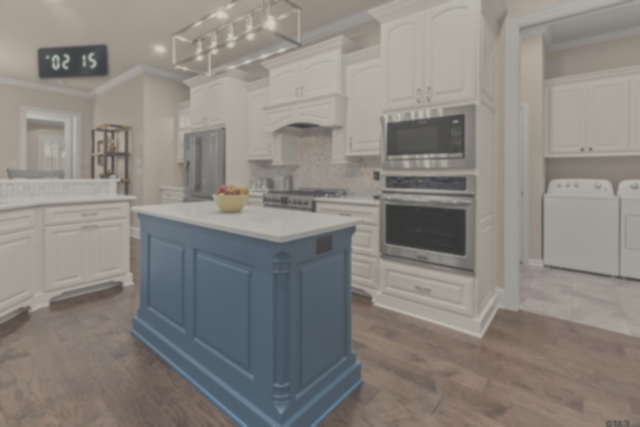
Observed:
{"hour": 2, "minute": 15}
